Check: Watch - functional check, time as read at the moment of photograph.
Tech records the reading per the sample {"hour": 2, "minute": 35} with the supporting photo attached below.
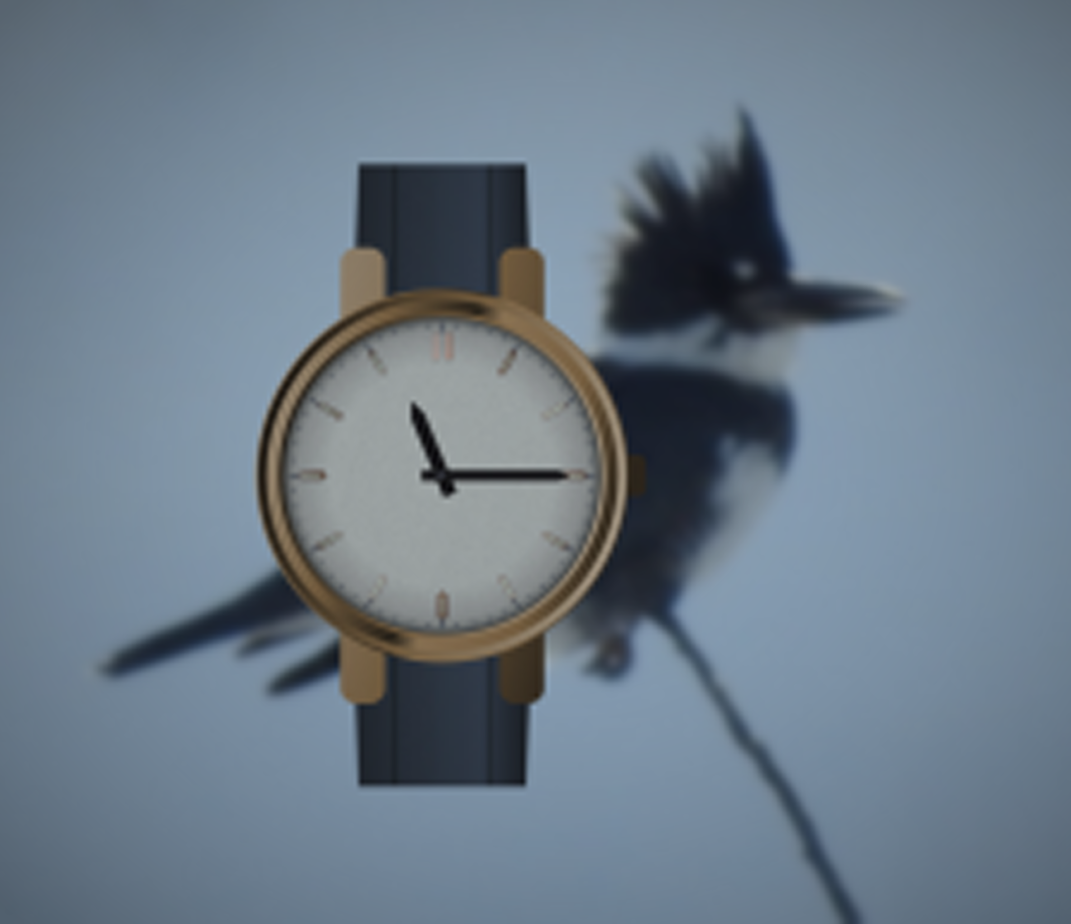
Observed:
{"hour": 11, "minute": 15}
